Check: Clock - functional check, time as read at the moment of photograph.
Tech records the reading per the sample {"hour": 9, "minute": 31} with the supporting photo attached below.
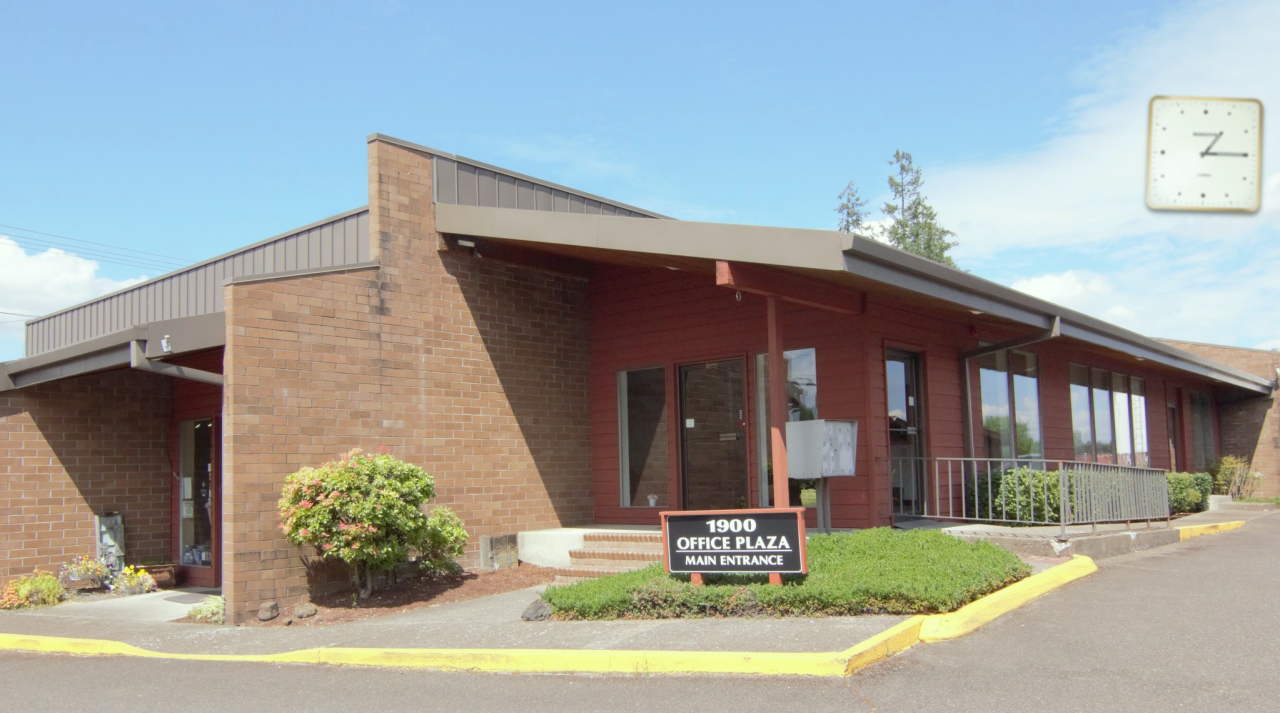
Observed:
{"hour": 1, "minute": 15}
